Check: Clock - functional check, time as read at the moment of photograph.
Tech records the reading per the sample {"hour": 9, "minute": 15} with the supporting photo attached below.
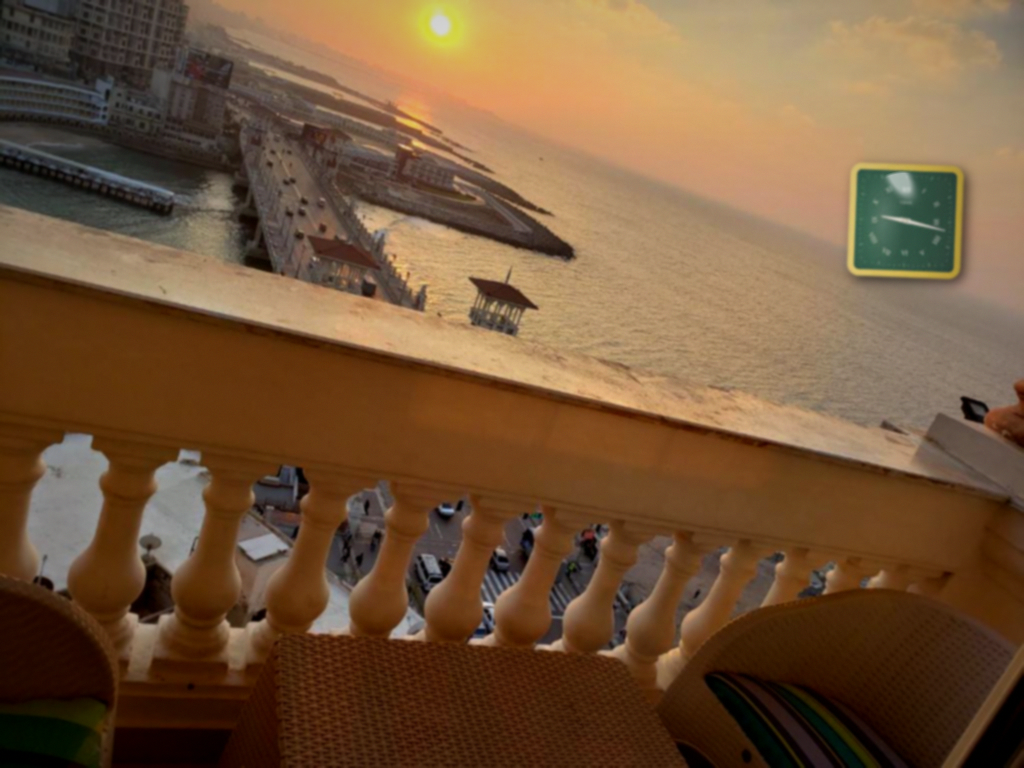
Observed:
{"hour": 9, "minute": 17}
